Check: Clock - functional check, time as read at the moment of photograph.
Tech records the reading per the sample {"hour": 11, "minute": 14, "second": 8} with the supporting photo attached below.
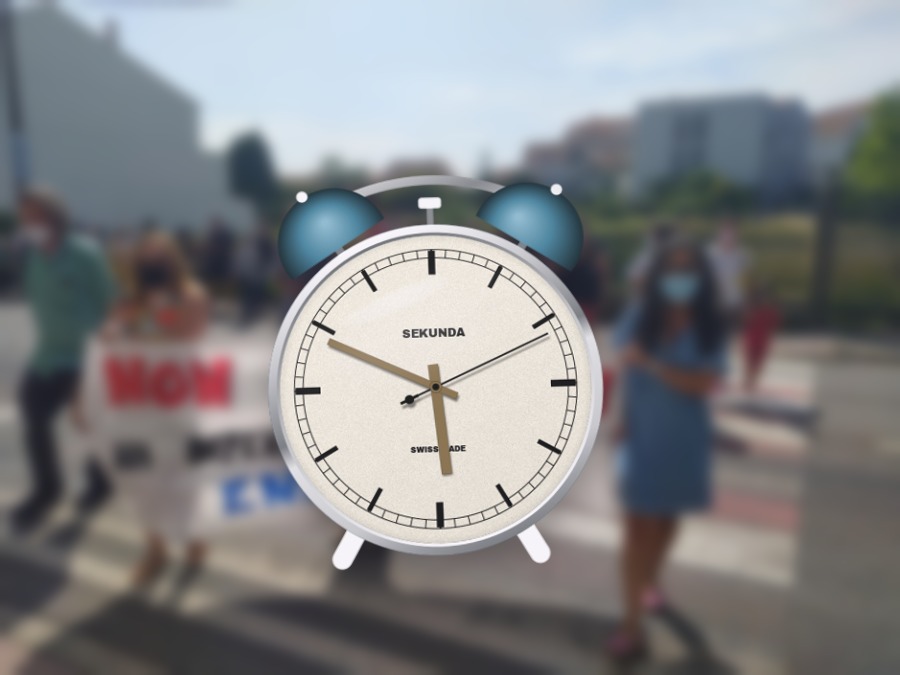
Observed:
{"hour": 5, "minute": 49, "second": 11}
